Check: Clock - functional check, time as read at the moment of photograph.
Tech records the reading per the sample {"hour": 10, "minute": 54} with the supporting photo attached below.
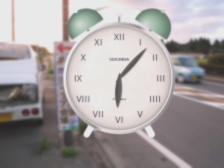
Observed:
{"hour": 6, "minute": 7}
